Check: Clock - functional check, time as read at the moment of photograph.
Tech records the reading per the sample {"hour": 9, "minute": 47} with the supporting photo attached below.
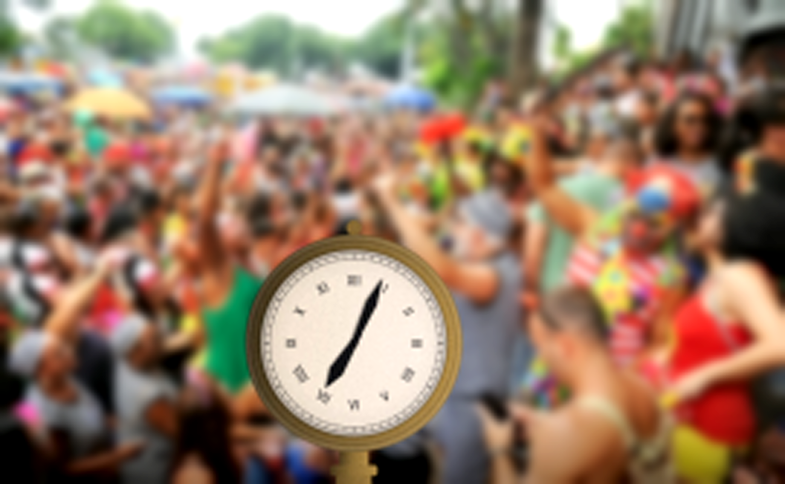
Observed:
{"hour": 7, "minute": 4}
